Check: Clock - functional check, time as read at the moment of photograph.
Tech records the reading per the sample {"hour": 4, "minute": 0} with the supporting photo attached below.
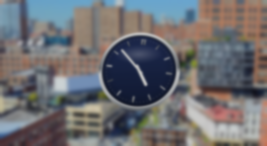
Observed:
{"hour": 4, "minute": 52}
